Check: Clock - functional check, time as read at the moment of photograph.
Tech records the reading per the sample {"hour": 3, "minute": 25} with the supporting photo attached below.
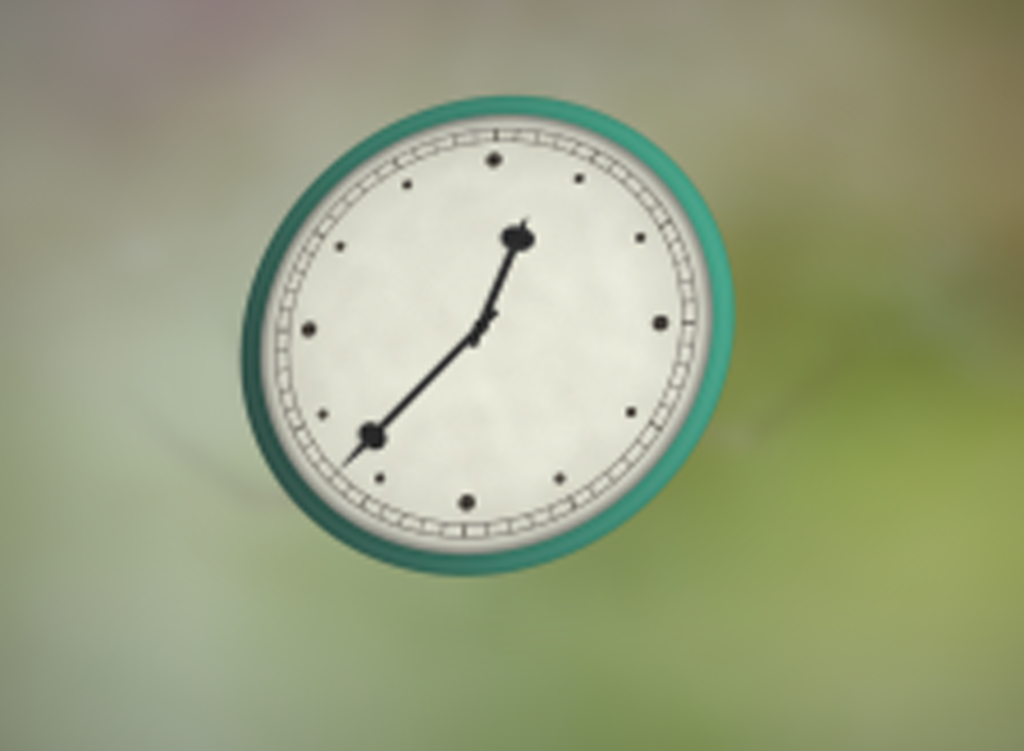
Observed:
{"hour": 12, "minute": 37}
